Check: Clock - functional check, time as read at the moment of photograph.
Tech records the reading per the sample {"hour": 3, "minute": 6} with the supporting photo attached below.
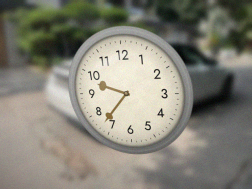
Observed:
{"hour": 9, "minute": 37}
